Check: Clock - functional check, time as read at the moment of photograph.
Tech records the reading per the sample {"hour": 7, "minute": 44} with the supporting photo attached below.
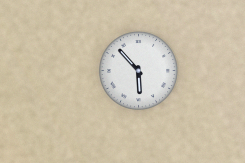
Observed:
{"hour": 5, "minute": 53}
